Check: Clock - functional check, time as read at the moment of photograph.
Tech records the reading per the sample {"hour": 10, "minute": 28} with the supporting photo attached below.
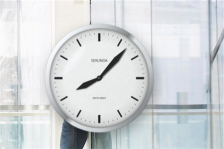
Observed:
{"hour": 8, "minute": 7}
